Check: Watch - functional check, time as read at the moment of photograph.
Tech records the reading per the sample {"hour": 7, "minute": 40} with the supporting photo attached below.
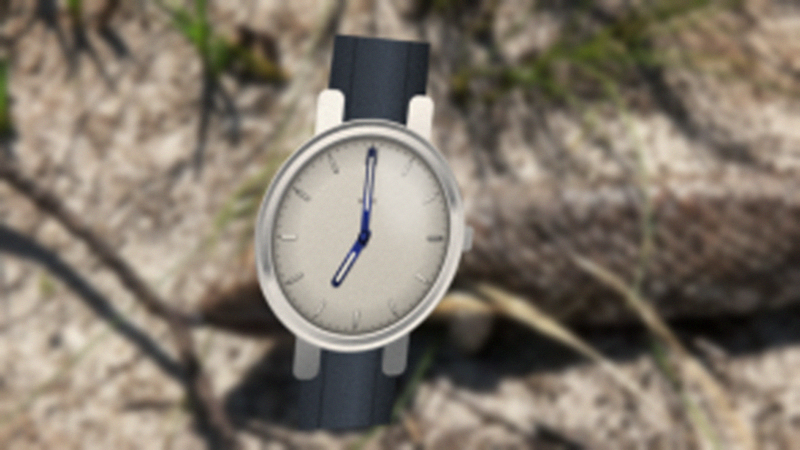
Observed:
{"hour": 7, "minute": 0}
